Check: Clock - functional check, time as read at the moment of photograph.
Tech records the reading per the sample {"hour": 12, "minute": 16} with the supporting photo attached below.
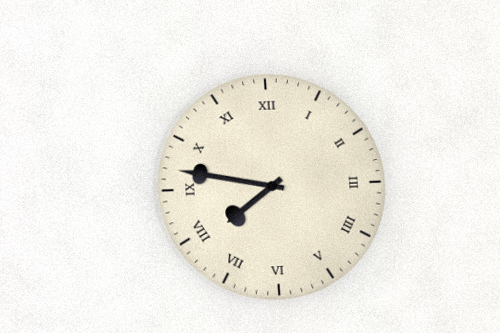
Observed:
{"hour": 7, "minute": 47}
